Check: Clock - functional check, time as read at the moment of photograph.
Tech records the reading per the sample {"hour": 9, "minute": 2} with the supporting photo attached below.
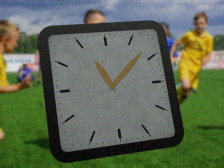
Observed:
{"hour": 11, "minute": 8}
